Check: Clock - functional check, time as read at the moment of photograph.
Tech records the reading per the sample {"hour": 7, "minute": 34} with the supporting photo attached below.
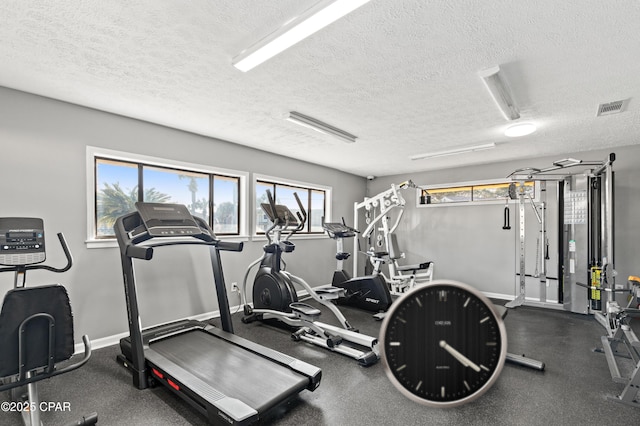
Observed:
{"hour": 4, "minute": 21}
